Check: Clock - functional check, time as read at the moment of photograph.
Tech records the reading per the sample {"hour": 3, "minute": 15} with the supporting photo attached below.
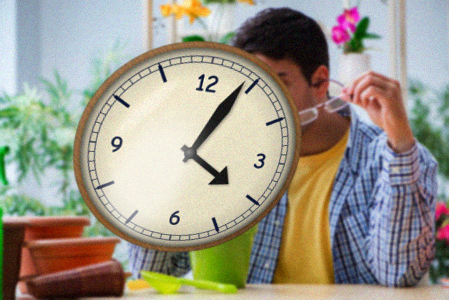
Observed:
{"hour": 4, "minute": 4}
